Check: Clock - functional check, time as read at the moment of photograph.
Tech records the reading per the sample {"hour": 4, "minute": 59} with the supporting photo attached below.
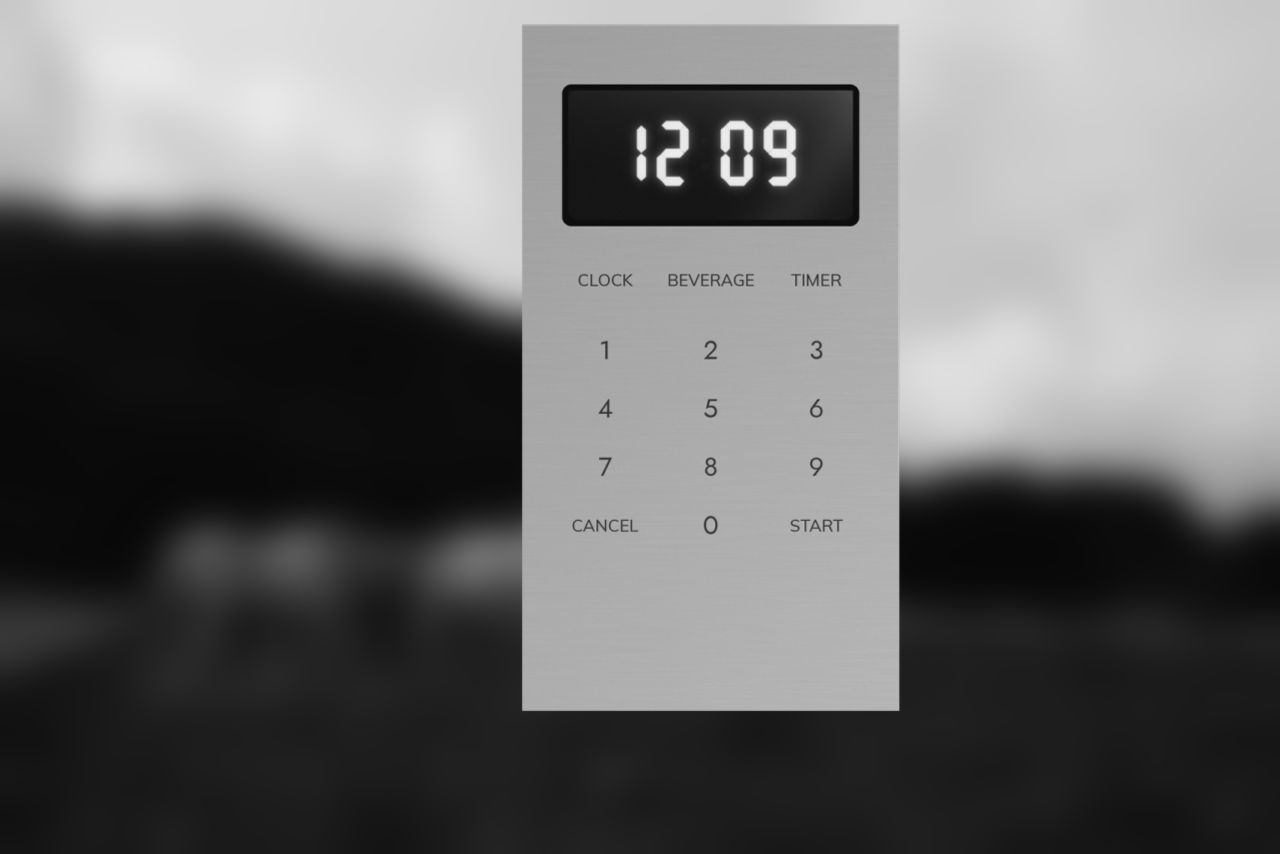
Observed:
{"hour": 12, "minute": 9}
